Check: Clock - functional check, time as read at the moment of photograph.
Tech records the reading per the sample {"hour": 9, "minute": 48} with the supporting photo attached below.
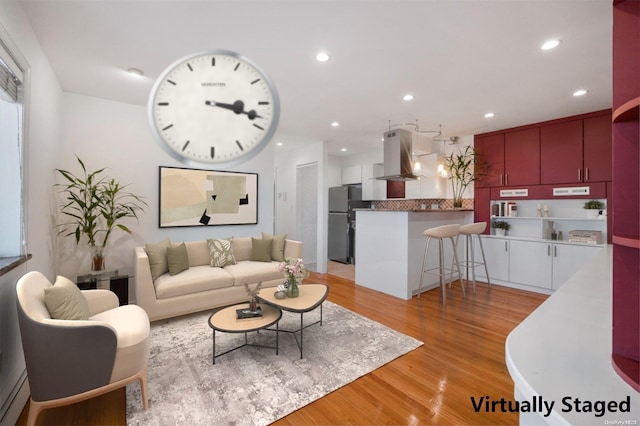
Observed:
{"hour": 3, "minute": 18}
